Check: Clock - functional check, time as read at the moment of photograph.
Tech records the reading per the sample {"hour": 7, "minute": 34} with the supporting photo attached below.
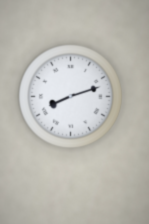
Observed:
{"hour": 8, "minute": 12}
